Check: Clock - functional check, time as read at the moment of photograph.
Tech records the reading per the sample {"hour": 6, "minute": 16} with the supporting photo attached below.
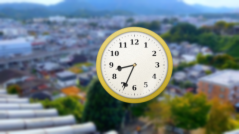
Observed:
{"hour": 8, "minute": 34}
